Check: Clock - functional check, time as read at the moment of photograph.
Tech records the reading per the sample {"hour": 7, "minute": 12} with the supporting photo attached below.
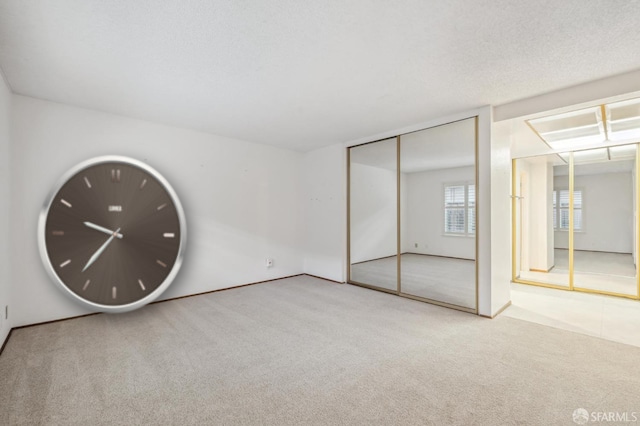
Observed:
{"hour": 9, "minute": 37}
